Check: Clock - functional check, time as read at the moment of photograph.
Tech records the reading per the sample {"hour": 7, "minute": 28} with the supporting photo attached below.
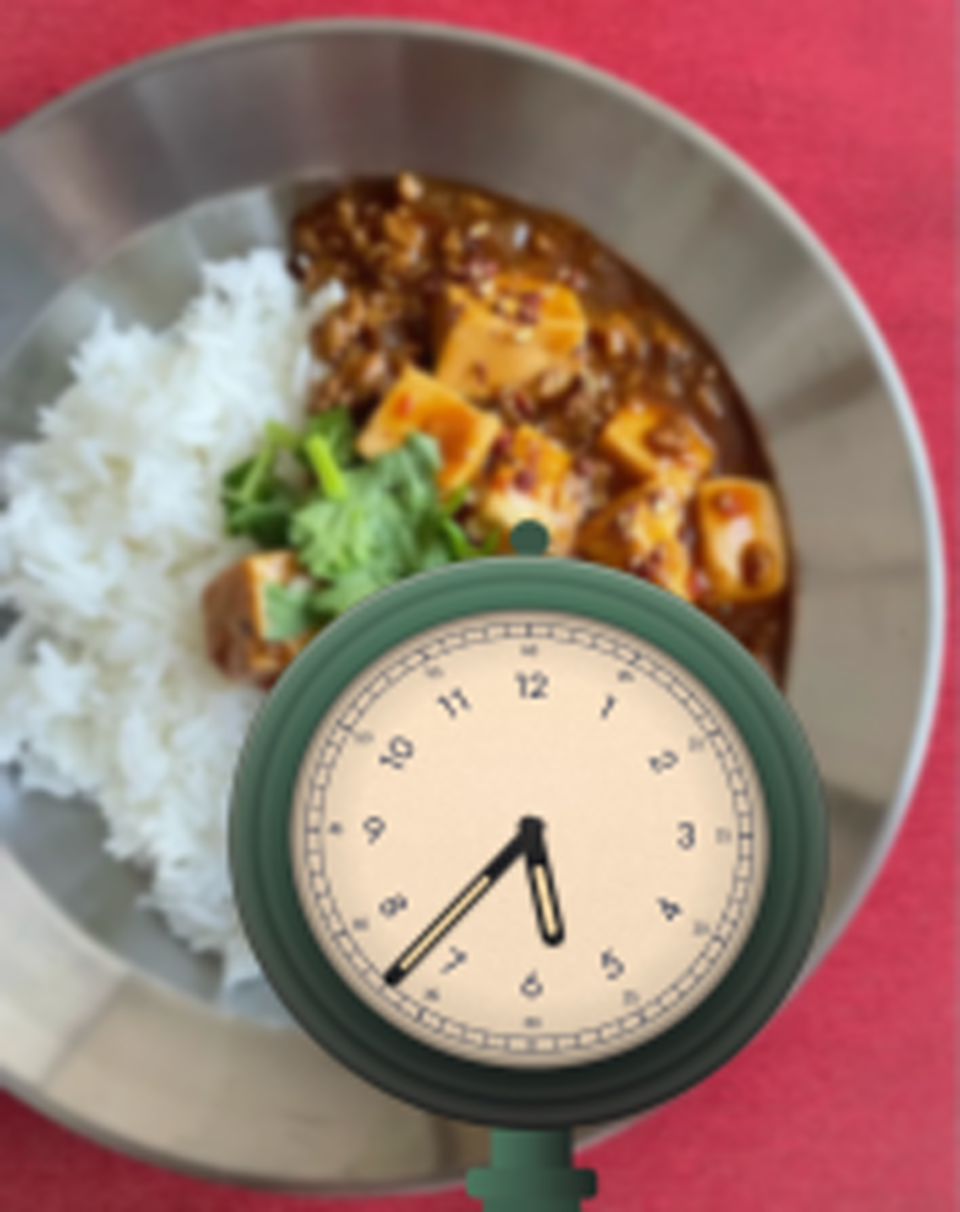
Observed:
{"hour": 5, "minute": 37}
